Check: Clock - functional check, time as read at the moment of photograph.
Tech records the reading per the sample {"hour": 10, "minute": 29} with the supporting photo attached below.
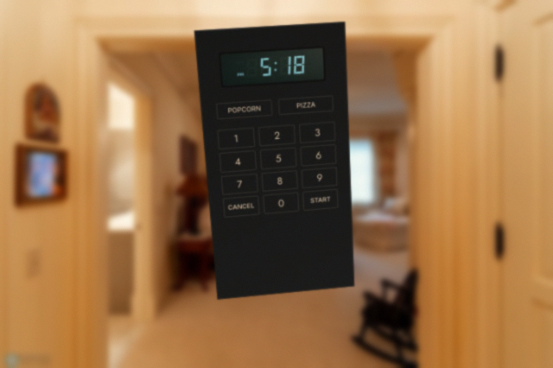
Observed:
{"hour": 5, "minute": 18}
